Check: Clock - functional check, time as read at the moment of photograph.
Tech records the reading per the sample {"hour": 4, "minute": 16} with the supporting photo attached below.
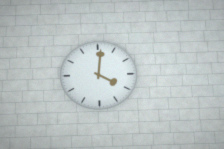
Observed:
{"hour": 4, "minute": 1}
